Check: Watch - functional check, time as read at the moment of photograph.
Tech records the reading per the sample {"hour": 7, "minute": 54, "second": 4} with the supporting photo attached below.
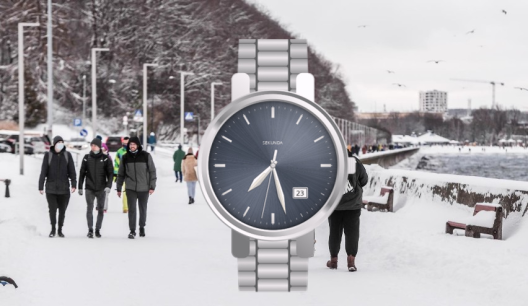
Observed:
{"hour": 7, "minute": 27, "second": 32}
